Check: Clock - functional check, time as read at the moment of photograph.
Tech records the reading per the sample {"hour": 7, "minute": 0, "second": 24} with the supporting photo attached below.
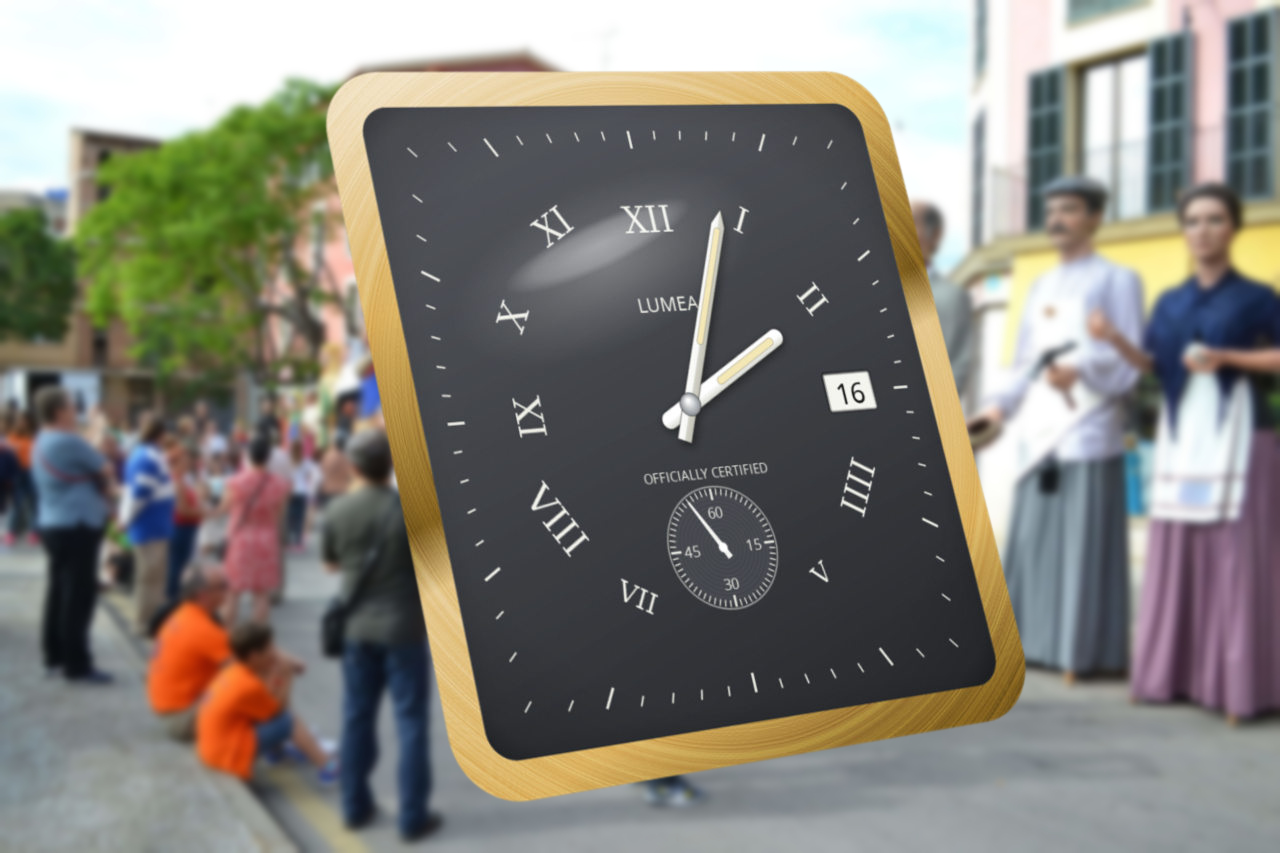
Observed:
{"hour": 2, "minute": 3, "second": 55}
